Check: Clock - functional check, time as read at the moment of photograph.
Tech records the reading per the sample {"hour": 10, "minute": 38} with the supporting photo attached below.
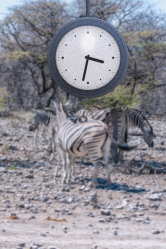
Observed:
{"hour": 3, "minute": 32}
